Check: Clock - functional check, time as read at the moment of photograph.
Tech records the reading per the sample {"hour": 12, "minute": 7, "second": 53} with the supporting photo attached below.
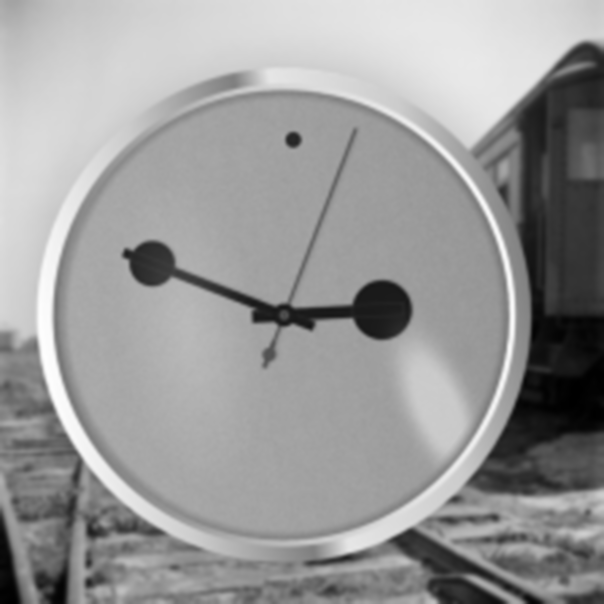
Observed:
{"hour": 2, "minute": 48, "second": 3}
